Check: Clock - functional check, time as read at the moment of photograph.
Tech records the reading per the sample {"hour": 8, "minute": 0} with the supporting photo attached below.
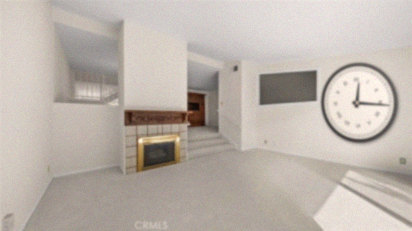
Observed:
{"hour": 12, "minute": 16}
